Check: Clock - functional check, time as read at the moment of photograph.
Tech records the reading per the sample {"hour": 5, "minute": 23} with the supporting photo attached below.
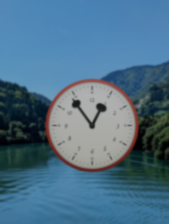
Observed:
{"hour": 12, "minute": 54}
